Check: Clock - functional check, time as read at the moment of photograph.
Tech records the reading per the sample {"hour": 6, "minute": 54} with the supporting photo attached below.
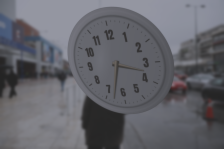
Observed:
{"hour": 3, "minute": 33}
